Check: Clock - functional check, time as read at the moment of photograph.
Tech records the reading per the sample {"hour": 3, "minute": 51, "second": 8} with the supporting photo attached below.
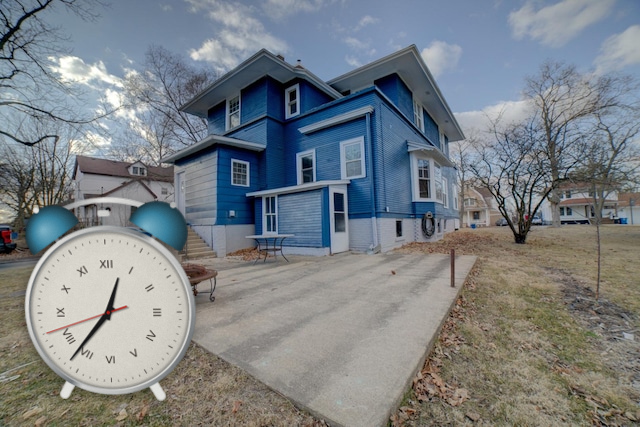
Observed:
{"hour": 12, "minute": 36, "second": 42}
